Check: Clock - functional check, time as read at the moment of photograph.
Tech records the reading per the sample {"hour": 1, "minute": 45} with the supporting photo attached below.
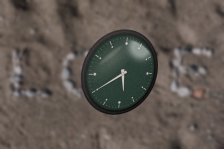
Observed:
{"hour": 5, "minute": 40}
